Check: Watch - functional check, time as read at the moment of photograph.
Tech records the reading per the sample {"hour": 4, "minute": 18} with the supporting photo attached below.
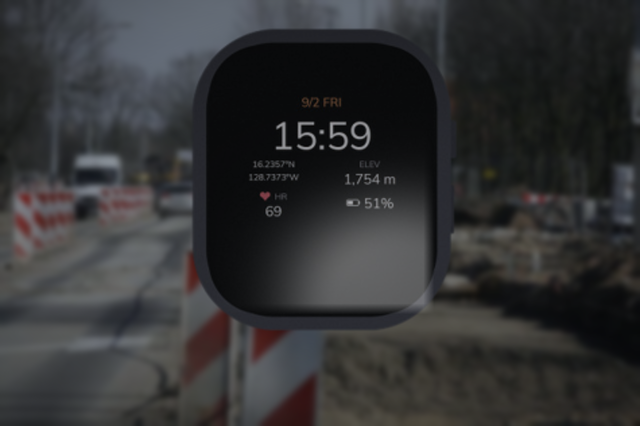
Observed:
{"hour": 15, "minute": 59}
